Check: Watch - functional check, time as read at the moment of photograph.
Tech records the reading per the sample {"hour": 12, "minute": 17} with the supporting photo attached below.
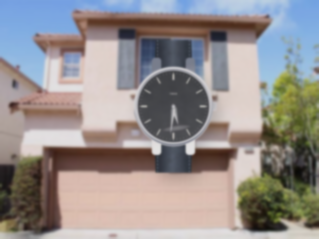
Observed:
{"hour": 5, "minute": 31}
